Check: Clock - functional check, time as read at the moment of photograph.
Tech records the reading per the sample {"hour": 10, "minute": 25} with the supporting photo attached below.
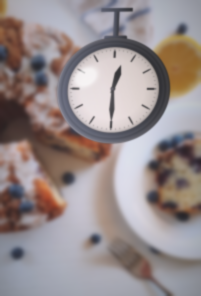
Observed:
{"hour": 12, "minute": 30}
